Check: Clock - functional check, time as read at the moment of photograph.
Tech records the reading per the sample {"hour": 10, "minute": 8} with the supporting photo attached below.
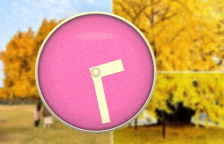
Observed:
{"hour": 2, "minute": 28}
